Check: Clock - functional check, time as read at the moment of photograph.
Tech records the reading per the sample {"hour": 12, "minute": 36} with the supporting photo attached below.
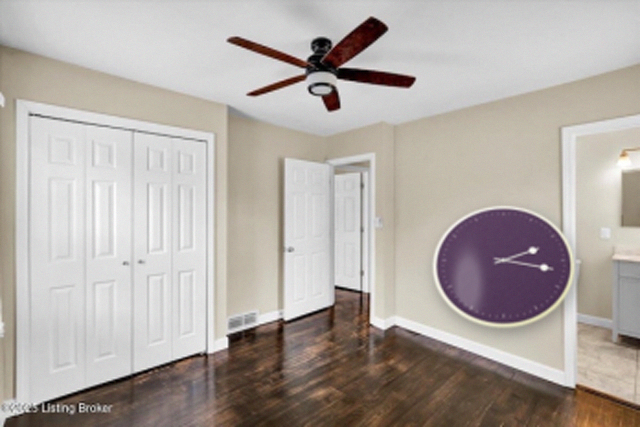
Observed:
{"hour": 2, "minute": 17}
